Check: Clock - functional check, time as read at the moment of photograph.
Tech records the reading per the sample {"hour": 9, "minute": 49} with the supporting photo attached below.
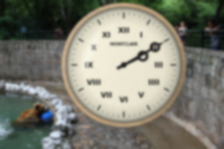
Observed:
{"hour": 2, "minute": 10}
